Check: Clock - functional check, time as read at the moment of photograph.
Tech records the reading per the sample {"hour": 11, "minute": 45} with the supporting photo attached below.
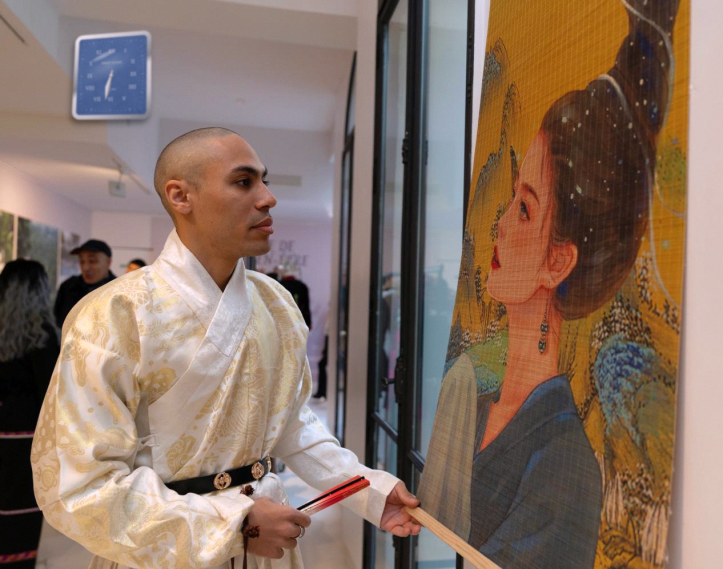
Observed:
{"hour": 6, "minute": 32}
